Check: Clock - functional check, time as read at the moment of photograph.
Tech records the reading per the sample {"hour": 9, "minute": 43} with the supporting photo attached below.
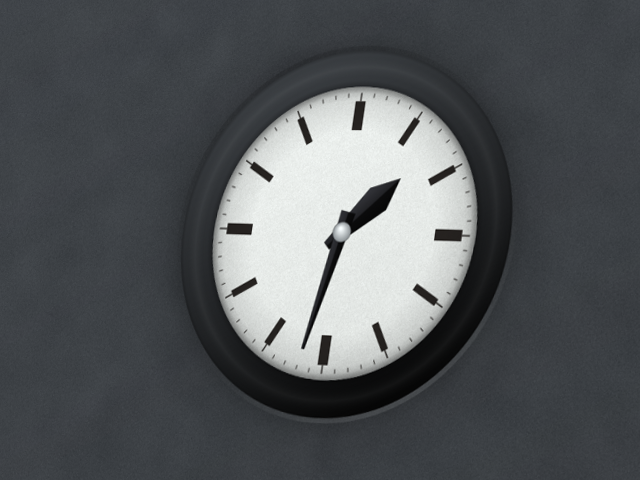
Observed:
{"hour": 1, "minute": 32}
